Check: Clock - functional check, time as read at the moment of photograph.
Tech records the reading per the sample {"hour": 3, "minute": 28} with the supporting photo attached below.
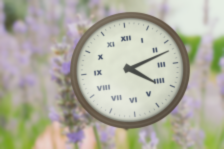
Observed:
{"hour": 4, "minute": 12}
